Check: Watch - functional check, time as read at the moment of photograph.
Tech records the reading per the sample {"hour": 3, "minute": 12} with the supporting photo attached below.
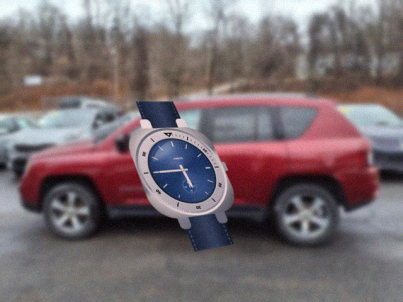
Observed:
{"hour": 5, "minute": 45}
